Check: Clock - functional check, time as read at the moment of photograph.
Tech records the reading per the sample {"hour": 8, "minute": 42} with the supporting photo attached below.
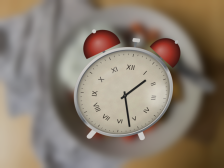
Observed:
{"hour": 1, "minute": 27}
